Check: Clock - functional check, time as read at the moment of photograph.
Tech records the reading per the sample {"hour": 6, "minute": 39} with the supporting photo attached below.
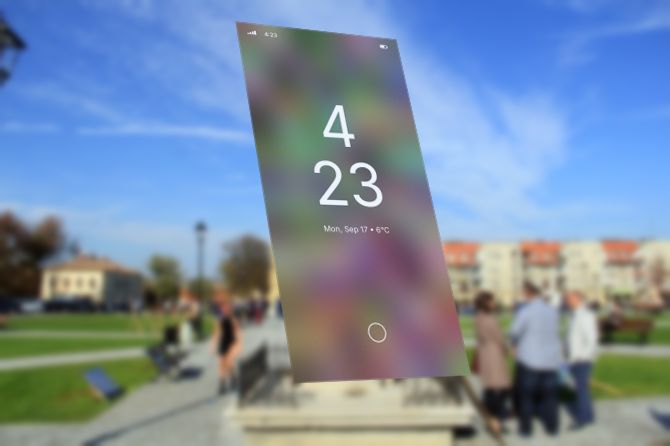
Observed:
{"hour": 4, "minute": 23}
